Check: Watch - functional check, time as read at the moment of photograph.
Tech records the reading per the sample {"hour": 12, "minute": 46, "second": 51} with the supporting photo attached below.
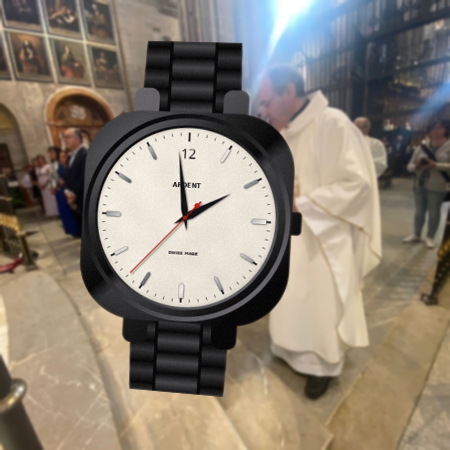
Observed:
{"hour": 1, "minute": 58, "second": 37}
